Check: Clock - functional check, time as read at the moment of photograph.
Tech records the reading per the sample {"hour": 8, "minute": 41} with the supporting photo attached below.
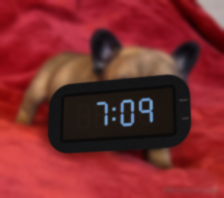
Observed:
{"hour": 7, "minute": 9}
